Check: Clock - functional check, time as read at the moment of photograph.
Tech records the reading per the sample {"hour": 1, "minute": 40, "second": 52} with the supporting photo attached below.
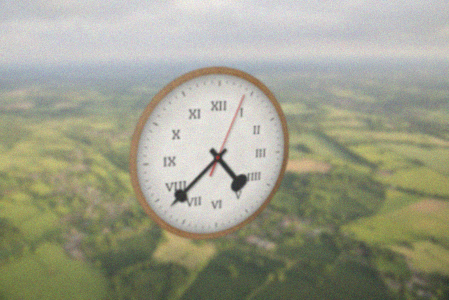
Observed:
{"hour": 4, "minute": 38, "second": 4}
